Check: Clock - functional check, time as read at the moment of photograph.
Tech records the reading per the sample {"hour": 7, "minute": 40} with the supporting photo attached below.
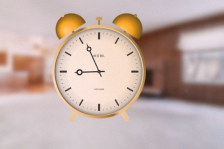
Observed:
{"hour": 8, "minute": 56}
